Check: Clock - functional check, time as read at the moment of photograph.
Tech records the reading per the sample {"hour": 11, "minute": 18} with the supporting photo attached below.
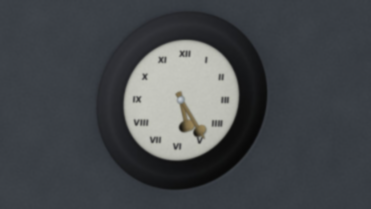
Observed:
{"hour": 5, "minute": 24}
